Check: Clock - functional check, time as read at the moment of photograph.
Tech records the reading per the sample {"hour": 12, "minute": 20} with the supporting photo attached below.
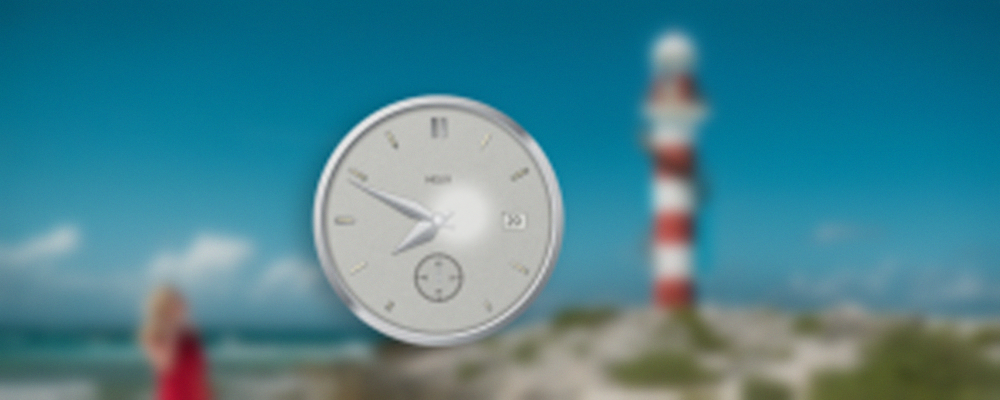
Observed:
{"hour": 7, "minute": 49}
